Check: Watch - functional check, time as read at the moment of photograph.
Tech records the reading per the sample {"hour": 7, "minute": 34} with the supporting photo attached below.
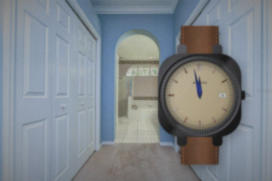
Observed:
{"hour": 11, "minute": 58}
